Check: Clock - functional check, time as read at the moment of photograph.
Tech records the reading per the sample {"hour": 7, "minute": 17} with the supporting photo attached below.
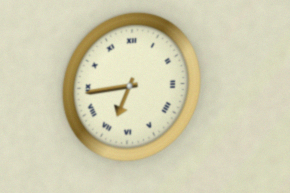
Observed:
{"hour": 6, "minute": 44}
